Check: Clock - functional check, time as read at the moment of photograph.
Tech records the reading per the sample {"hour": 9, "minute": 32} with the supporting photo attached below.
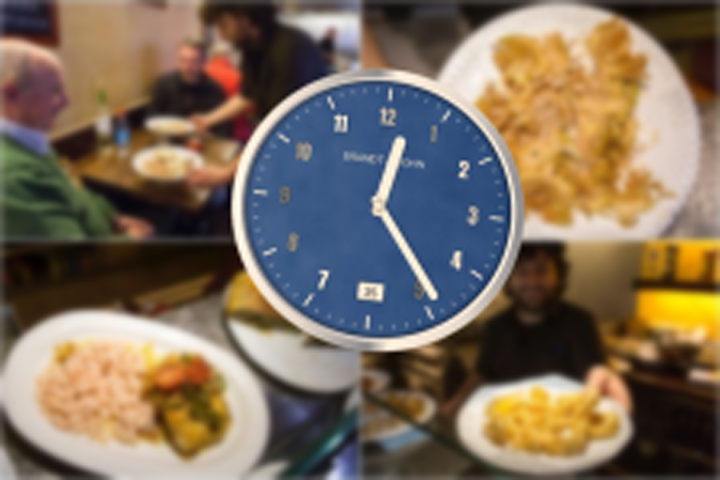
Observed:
{"hour": 12, "minute": 24}
